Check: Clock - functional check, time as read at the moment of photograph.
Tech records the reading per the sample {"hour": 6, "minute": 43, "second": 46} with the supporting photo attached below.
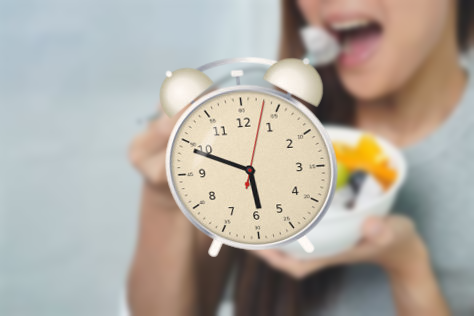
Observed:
{"hour": 5, "minute": 49, "second": 3}
